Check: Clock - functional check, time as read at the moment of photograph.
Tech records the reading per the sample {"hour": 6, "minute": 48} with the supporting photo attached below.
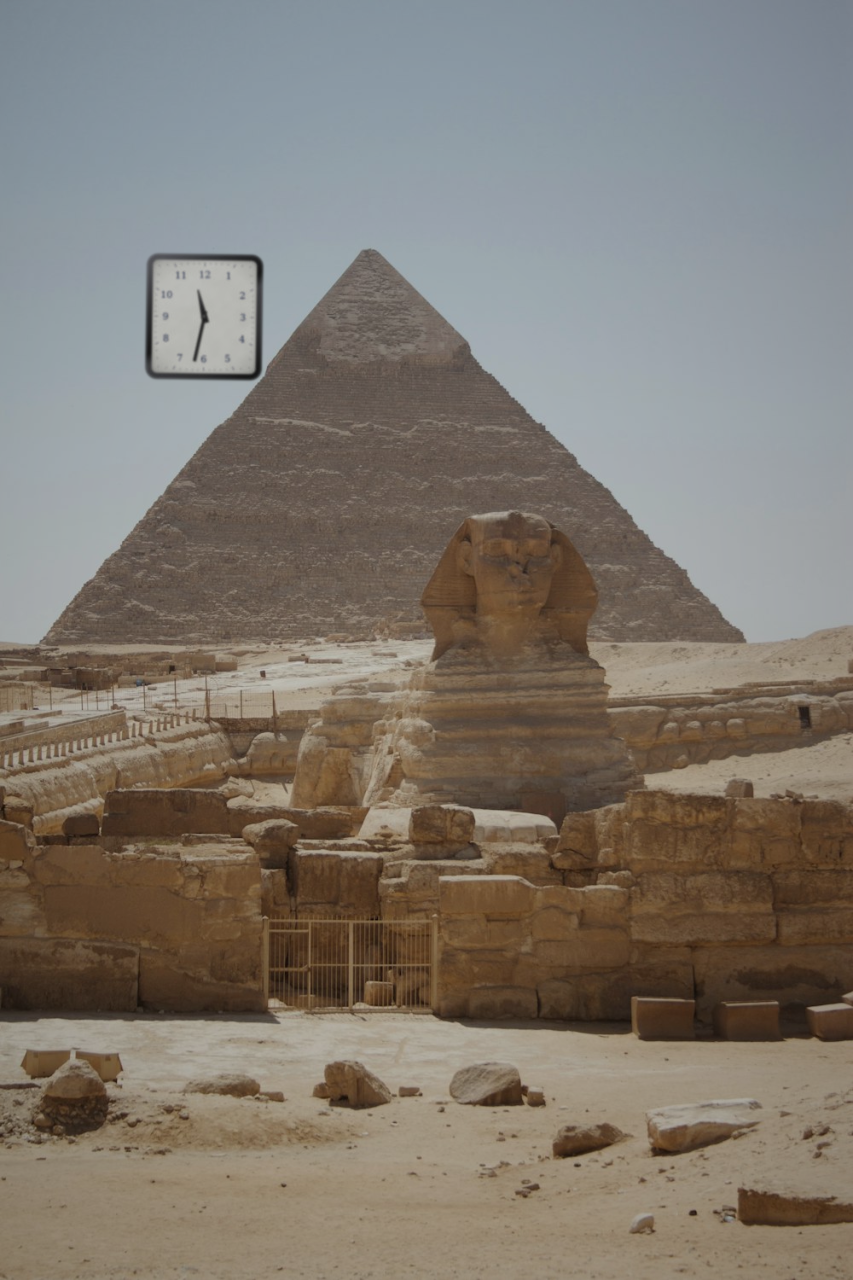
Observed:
{"hour": 11, "minute": 32}
